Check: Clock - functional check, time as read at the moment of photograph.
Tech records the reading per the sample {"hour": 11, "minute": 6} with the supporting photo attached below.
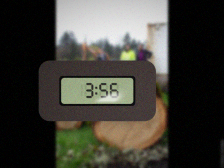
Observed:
{"hour": 3, "minute": 56}
